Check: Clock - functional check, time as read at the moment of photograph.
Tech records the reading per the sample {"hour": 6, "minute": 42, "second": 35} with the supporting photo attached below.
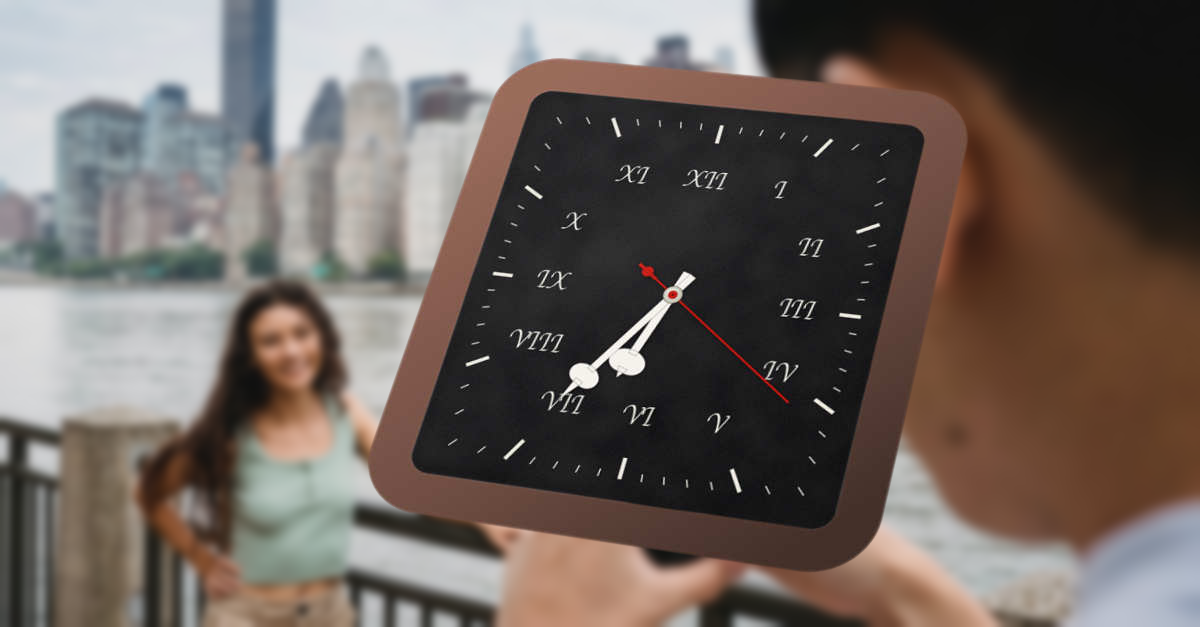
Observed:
{"hour": 6, "minute": 35, "second": 21}
